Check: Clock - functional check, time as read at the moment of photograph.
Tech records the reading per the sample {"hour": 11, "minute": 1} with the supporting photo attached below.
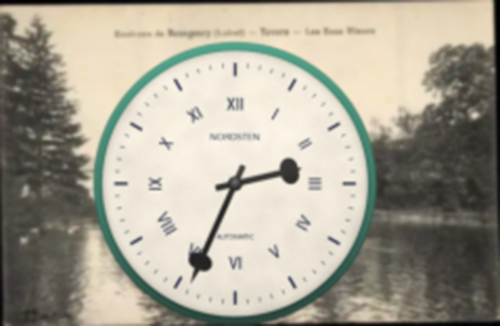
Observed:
{"hour": 2, "minute": 34}
